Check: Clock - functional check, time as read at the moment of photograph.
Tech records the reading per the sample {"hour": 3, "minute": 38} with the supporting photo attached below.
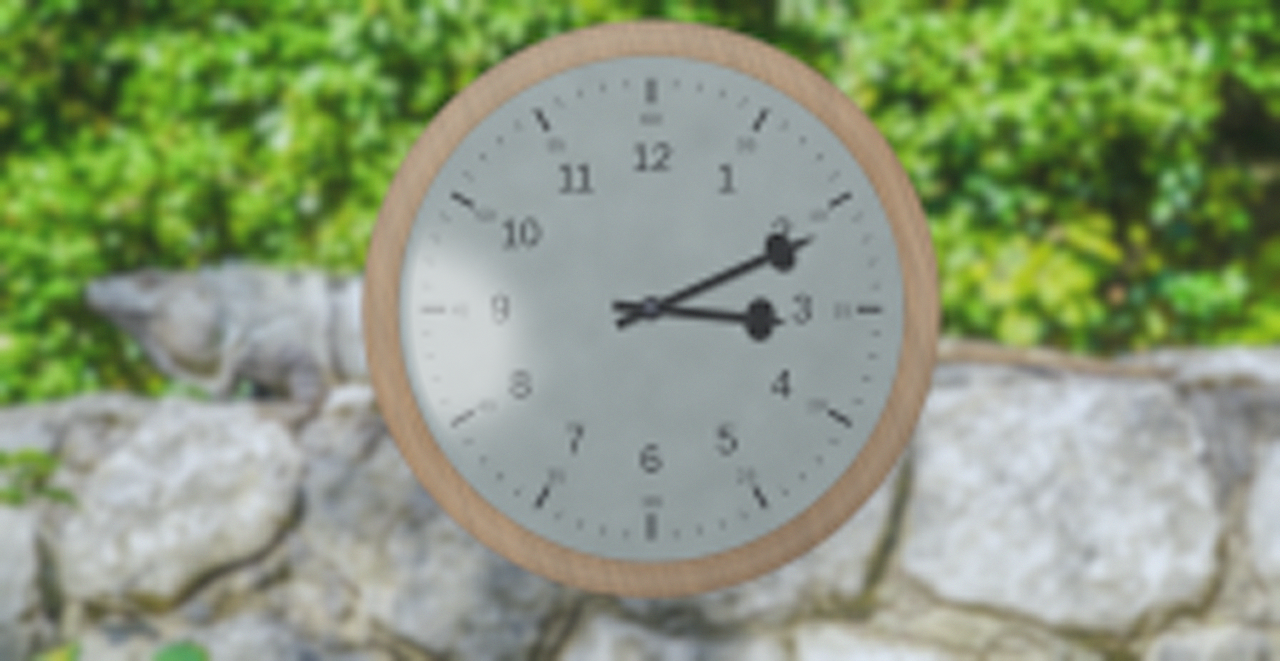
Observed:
{"hour": 3, "minute": 11}
